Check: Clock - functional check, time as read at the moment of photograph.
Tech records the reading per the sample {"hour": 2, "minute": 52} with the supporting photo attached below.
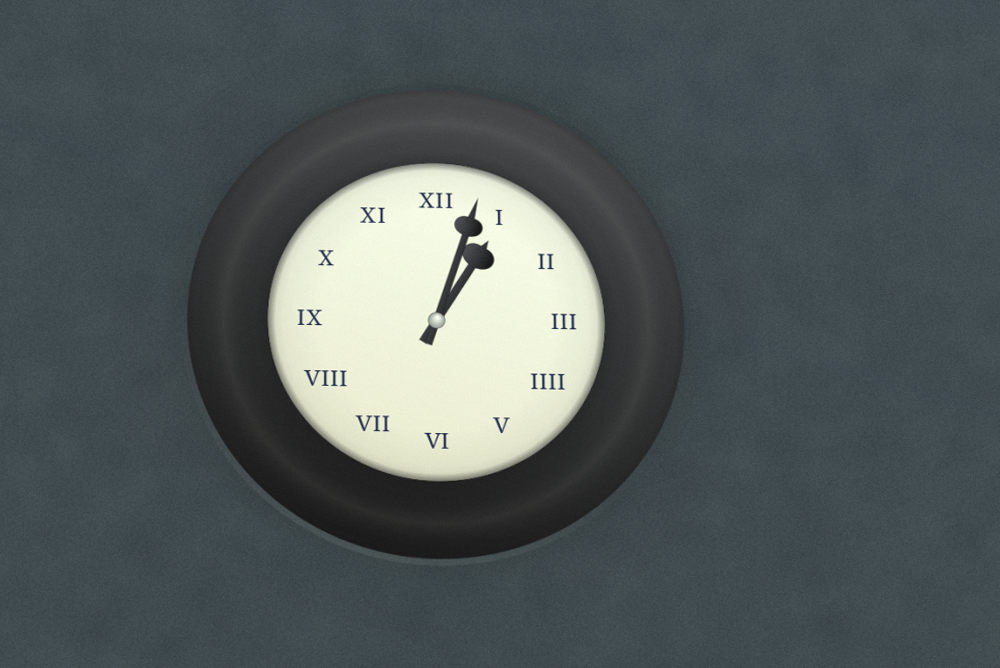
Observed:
{"hour": 1, "minute": 3}
